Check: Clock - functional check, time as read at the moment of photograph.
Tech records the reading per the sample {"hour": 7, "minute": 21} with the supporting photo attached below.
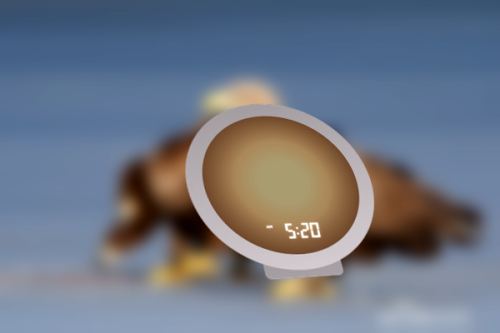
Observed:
{"hour": 5, "minute": 20}
